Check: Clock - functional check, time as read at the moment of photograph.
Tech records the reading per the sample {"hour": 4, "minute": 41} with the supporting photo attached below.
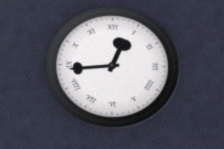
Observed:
{"hour": 12, "minute": 44}
